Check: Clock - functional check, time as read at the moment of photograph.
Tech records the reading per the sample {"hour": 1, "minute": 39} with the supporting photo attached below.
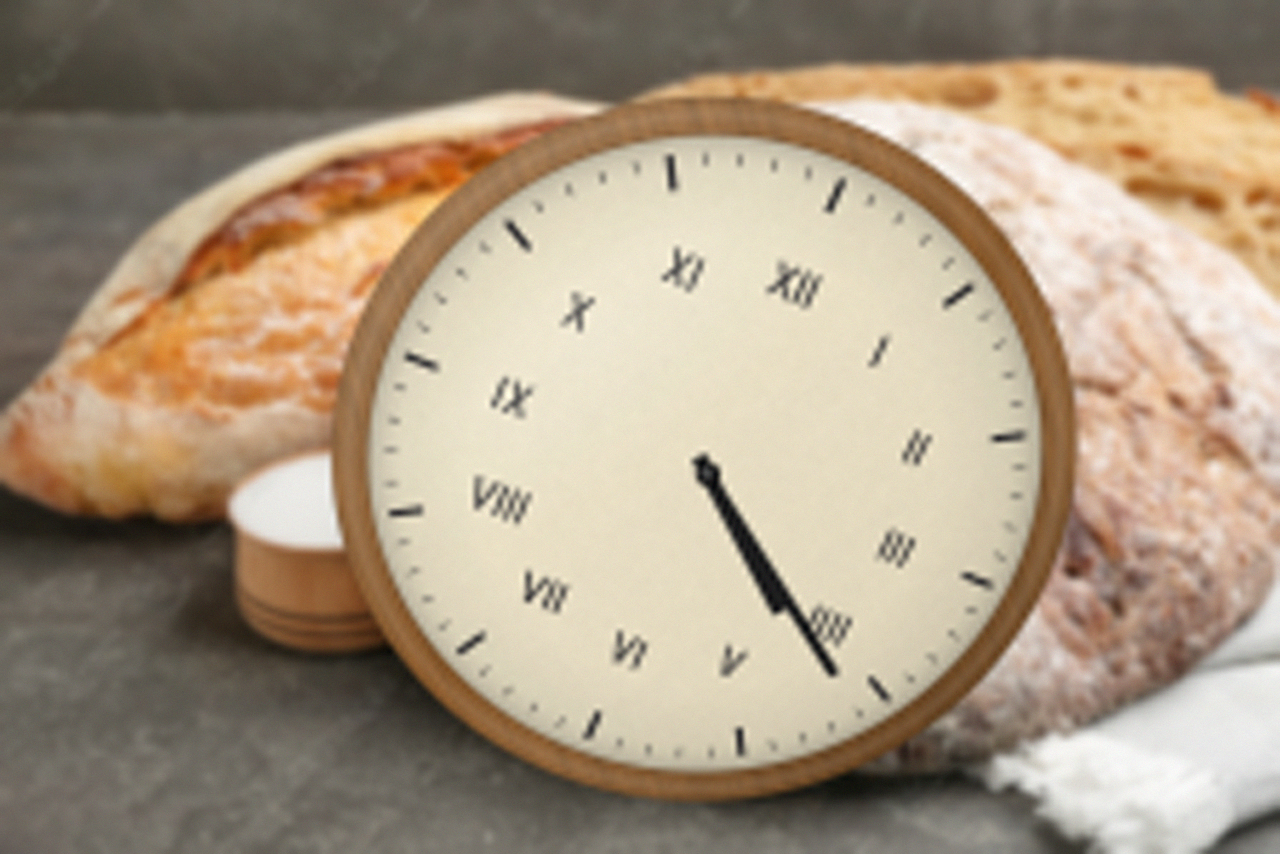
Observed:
{"hour": 4, "minute": 21}
